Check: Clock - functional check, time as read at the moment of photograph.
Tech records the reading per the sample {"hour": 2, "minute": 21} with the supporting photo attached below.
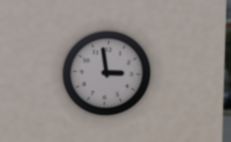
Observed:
{"hour": 2, "minute": 58}
